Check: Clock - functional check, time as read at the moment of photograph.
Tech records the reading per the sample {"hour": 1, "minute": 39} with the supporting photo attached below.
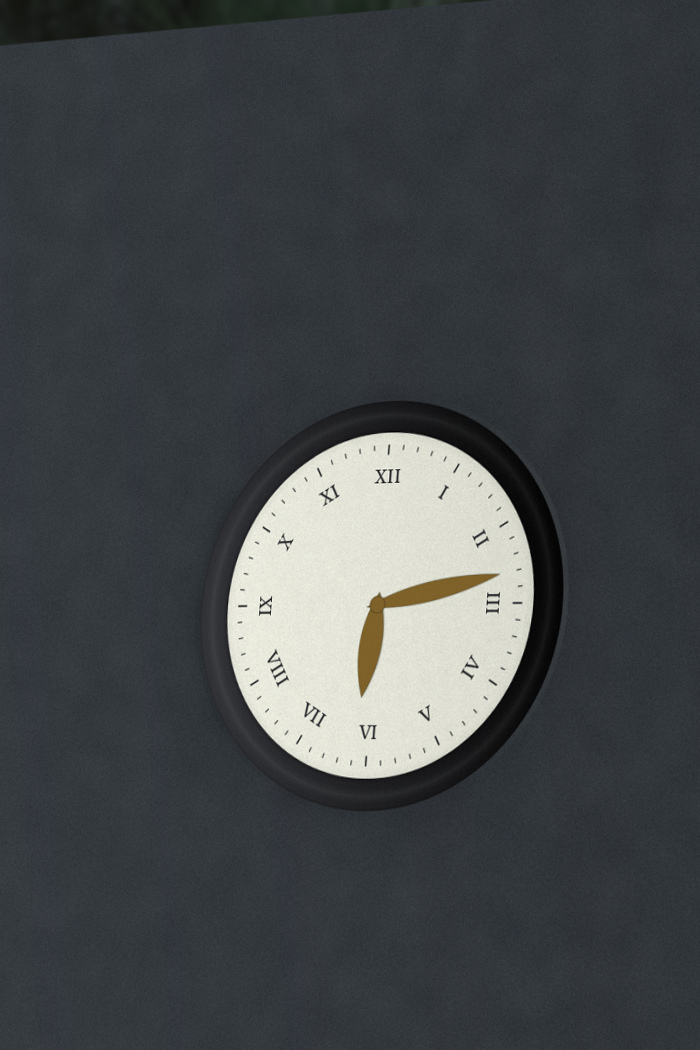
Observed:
{"hour": 6, "minute": 13}
